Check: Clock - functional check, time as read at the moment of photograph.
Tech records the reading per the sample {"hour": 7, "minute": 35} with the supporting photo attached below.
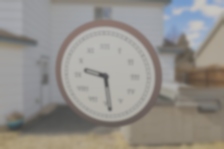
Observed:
{"hour": 9, "minute": 29}
